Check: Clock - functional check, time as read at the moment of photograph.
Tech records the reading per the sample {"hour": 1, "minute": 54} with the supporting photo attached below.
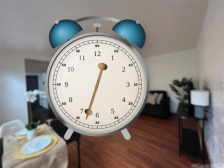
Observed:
{"hour": 12, "minute": 33}
